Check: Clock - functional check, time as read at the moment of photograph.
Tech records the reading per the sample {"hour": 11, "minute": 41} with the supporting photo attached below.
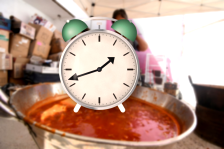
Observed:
{"hour": 1, "minute": 42}
